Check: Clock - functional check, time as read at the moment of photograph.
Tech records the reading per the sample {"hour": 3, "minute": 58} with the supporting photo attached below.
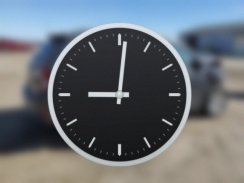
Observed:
{"hour": 9, "minute": 1}
